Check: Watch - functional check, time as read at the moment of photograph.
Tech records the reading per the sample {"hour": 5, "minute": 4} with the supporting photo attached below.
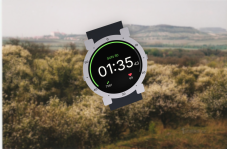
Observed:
{"hour": 1, "minute": 35}
